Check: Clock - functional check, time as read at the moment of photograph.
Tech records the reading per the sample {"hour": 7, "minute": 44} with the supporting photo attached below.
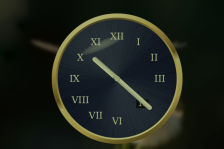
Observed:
{"hour": 10, "minute": 22}
